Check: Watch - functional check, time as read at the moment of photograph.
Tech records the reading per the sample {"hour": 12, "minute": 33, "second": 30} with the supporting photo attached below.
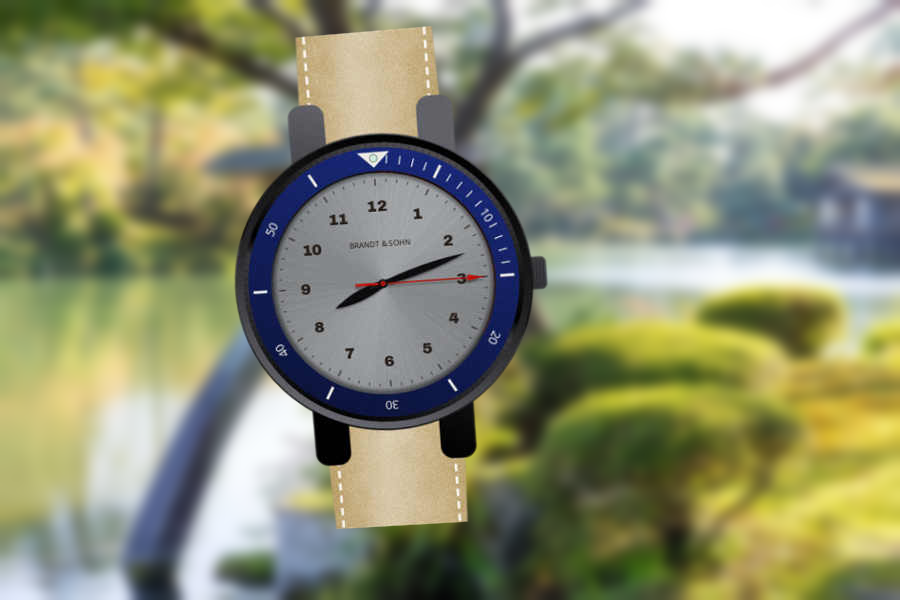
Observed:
{"hour": 8, "minute": 12, "second": 15}
